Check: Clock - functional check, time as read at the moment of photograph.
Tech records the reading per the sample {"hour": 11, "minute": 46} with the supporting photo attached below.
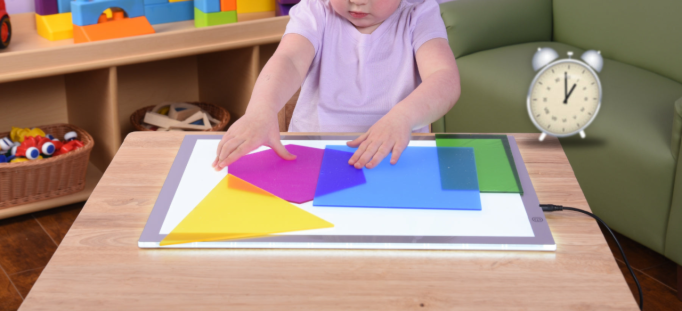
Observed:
{"hour": 12, "minute": 59}
